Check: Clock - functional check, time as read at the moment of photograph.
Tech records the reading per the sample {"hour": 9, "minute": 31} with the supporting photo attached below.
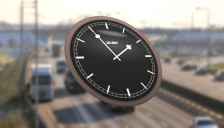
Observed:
{"hour": 1, "minute": 55}
